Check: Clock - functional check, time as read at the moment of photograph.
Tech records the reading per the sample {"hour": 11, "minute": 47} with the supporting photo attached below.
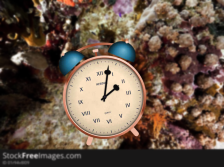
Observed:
{"hour": 2, "minute": 3}
